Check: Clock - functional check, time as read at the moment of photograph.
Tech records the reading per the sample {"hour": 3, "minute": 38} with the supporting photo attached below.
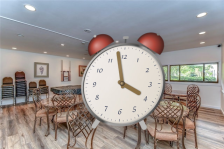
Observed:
{"hour": 3, "minute": 58}
